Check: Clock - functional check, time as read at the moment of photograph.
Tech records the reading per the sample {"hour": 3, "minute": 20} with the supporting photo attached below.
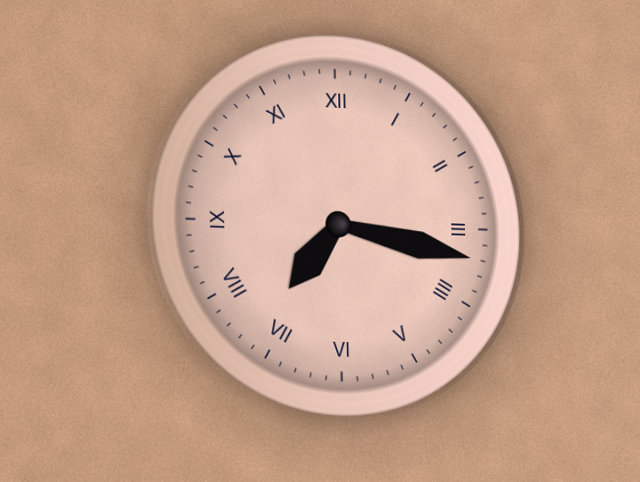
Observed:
{"hour": 7, "minute": 17}
